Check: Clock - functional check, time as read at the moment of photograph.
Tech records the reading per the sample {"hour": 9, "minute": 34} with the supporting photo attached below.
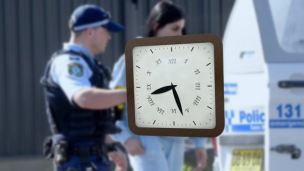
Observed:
{"hour": 8, "minute": 27}
